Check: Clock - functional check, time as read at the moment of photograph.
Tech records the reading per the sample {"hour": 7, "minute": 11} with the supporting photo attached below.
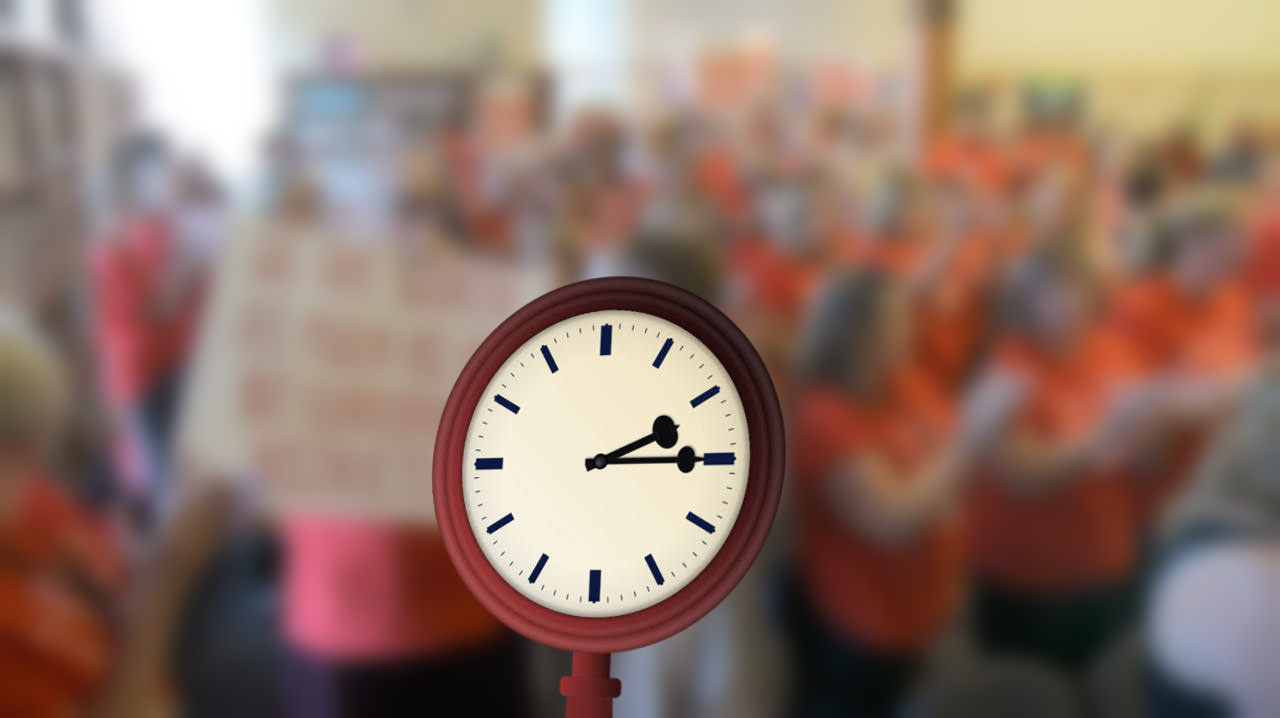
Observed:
{"hour": 2, "minute": 15}
